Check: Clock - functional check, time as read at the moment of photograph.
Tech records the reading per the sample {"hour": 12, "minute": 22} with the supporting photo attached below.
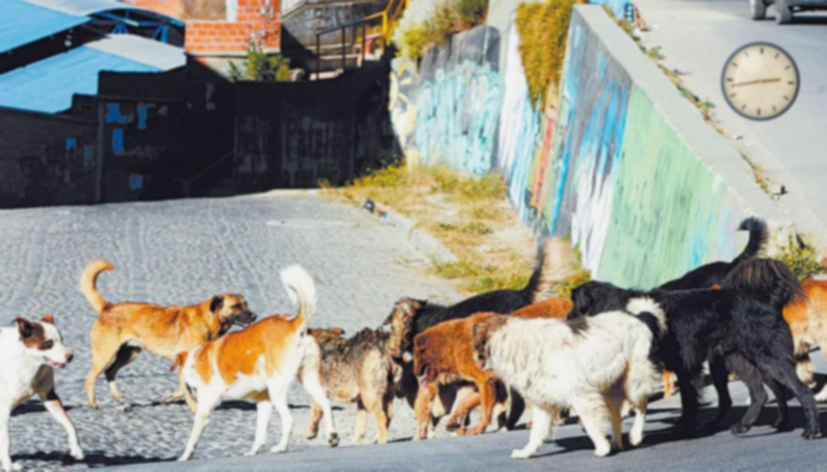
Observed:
{"hour": 2, "minute": 43}
